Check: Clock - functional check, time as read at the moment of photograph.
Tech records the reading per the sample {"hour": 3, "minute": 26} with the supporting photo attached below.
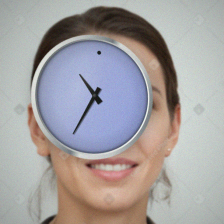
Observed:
{"hour": 10, "minute": 34}
